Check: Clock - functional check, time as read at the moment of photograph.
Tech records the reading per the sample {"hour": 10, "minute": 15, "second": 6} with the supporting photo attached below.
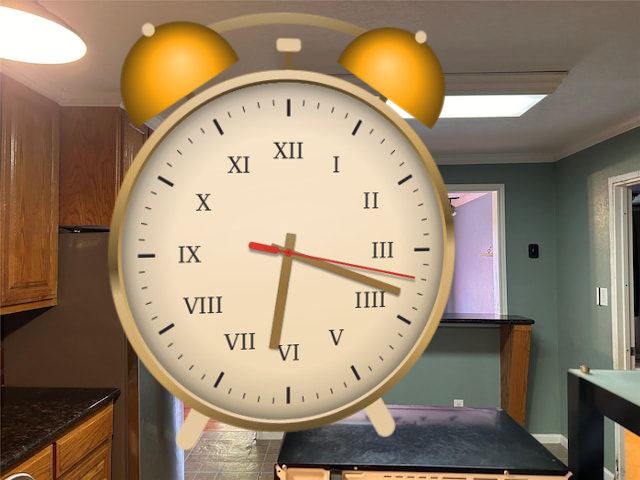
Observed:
{"hour": 6, "minute": 18, "second": 17}
